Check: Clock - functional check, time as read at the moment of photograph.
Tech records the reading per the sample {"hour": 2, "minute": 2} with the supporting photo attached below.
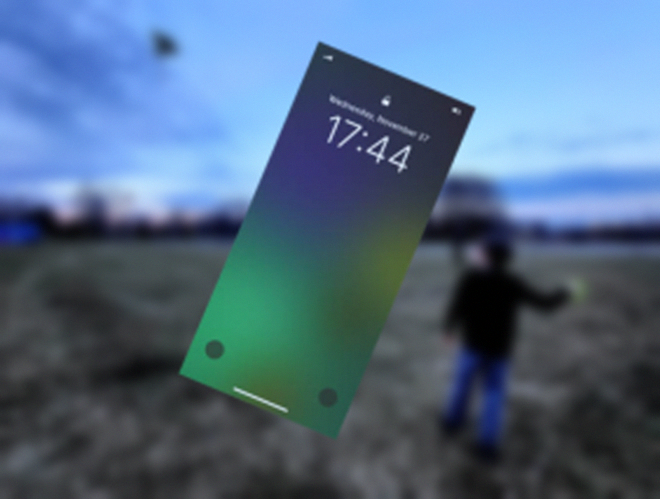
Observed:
{"hour": 17, "minute": 44}
